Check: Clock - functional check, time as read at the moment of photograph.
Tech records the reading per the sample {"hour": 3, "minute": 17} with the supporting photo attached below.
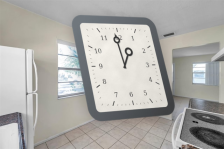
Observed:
{"hour": 12, "minute": 59}
